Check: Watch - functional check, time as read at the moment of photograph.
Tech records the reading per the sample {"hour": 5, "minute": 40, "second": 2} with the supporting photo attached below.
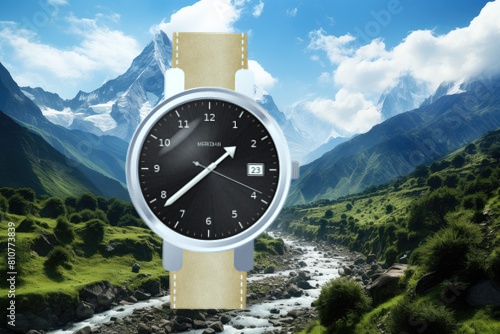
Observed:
{"hour": 1, "minute": 38, "second": 19}
